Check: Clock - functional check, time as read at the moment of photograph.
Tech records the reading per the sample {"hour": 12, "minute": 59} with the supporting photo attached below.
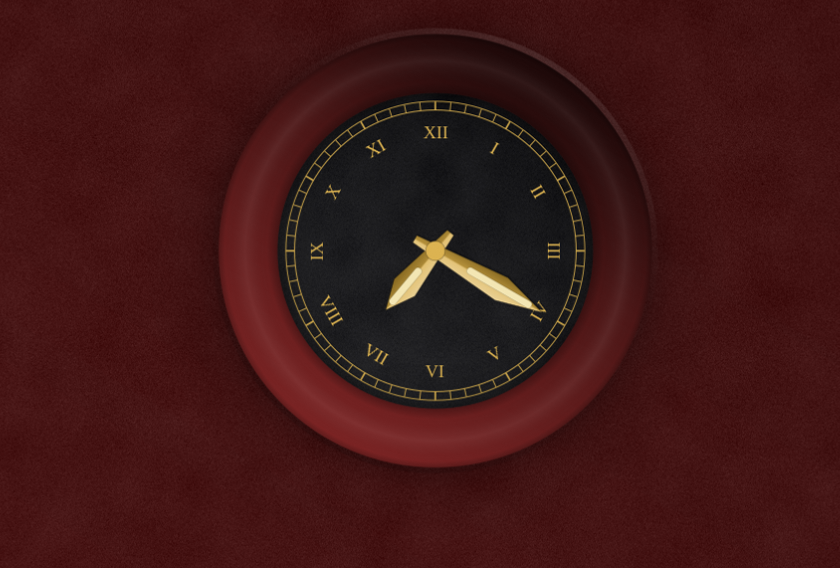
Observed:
{"hour": 7, "minute": 20}
